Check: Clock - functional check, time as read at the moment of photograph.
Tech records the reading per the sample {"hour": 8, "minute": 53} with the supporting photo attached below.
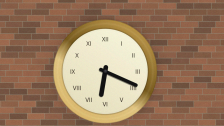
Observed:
{"hour": 6, "minute": 19}
